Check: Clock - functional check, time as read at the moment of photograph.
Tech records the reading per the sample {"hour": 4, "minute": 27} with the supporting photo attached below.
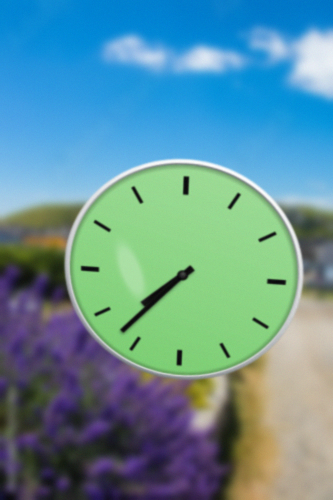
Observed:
{"hour": 7, "minute": 37}
